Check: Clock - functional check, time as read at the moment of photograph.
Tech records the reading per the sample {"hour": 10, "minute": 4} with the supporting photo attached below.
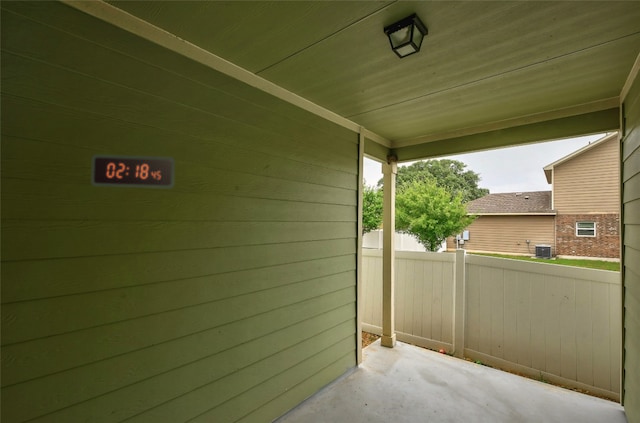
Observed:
{"hour": 2, "minute": 18}
